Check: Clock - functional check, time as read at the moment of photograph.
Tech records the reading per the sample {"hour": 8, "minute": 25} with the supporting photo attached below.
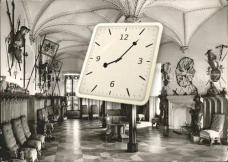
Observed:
{"hour": 8, "minute": 6}
